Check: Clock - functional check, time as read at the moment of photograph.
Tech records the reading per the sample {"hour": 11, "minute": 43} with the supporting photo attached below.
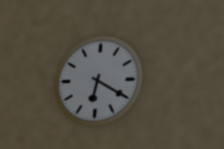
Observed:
{"hour": 6, "minute": 20}
